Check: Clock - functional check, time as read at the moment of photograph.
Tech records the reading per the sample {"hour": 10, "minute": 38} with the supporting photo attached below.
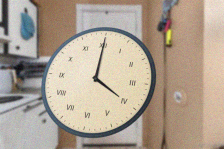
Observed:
{"hour": 4, "minute": 0}
